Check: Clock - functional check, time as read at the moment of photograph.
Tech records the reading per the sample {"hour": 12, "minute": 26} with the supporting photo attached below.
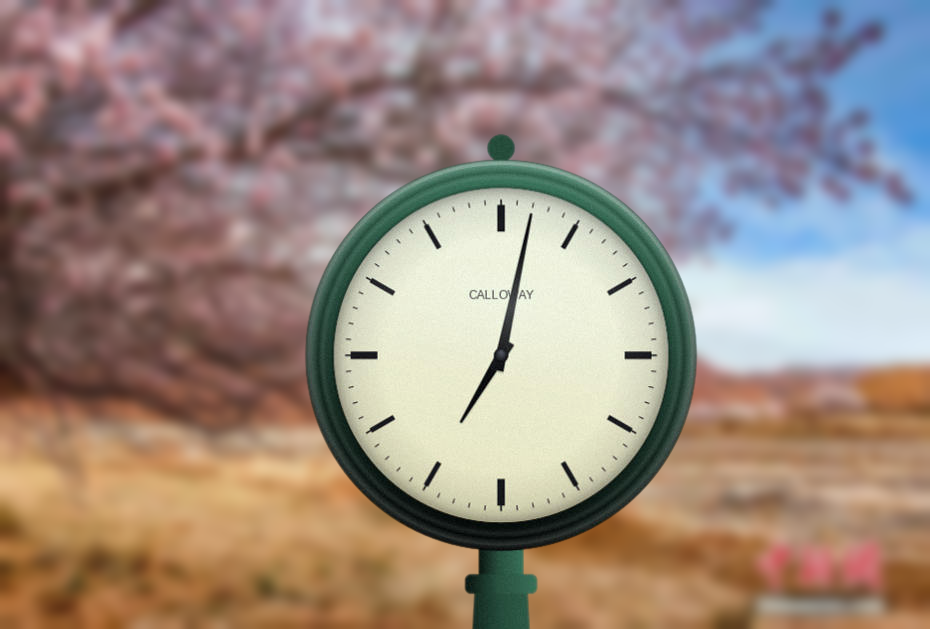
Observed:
{"hour": 7, "minute": 2}
